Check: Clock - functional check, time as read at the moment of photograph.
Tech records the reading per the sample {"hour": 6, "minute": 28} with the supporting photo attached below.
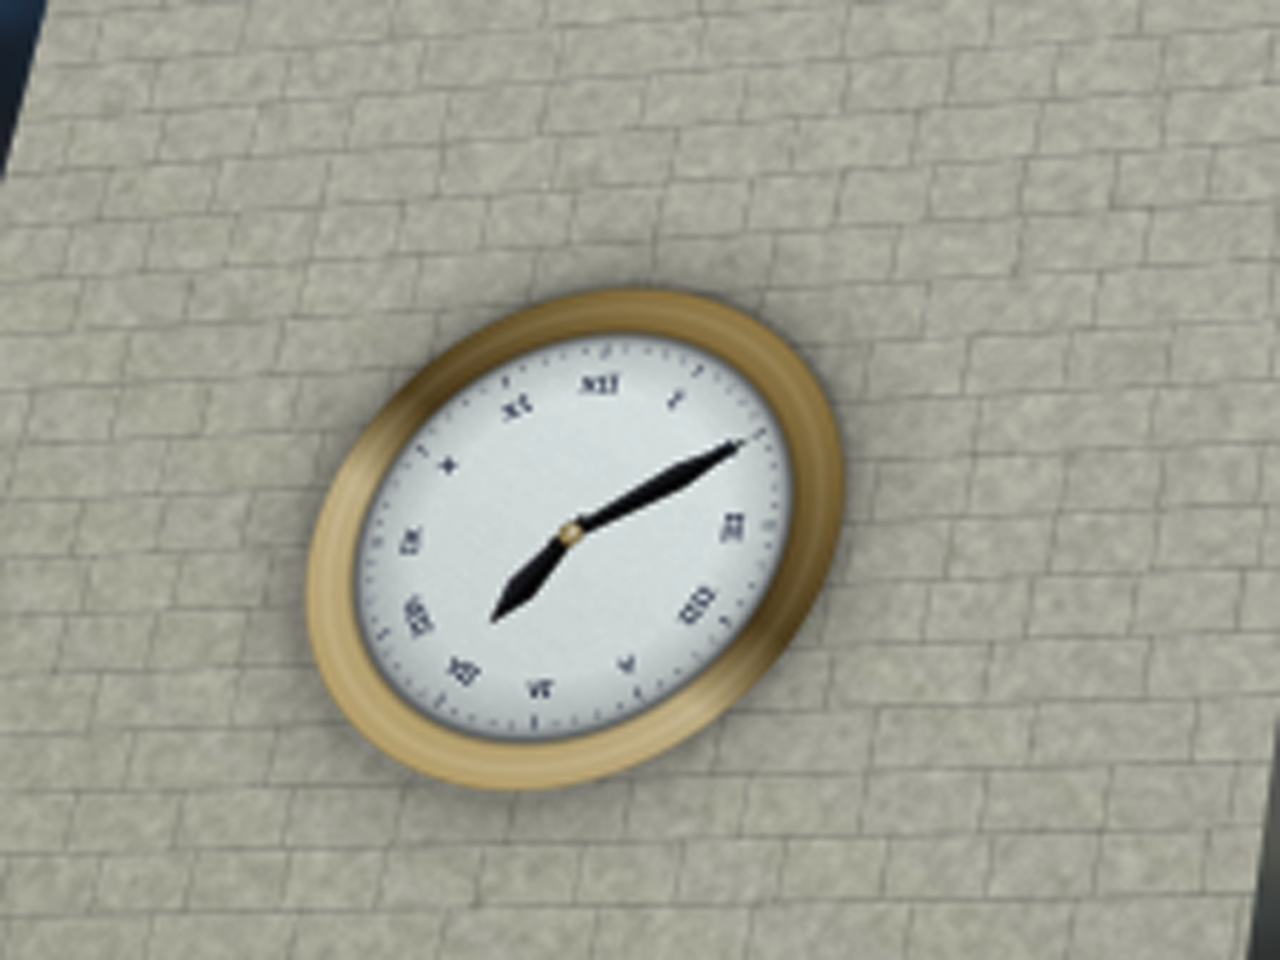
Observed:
{"hour": 7, "minute": 10}
